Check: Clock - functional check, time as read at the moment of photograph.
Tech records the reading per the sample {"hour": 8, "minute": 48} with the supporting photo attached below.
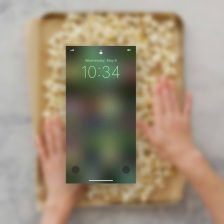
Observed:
{"hour": 10, "minute": 34}
